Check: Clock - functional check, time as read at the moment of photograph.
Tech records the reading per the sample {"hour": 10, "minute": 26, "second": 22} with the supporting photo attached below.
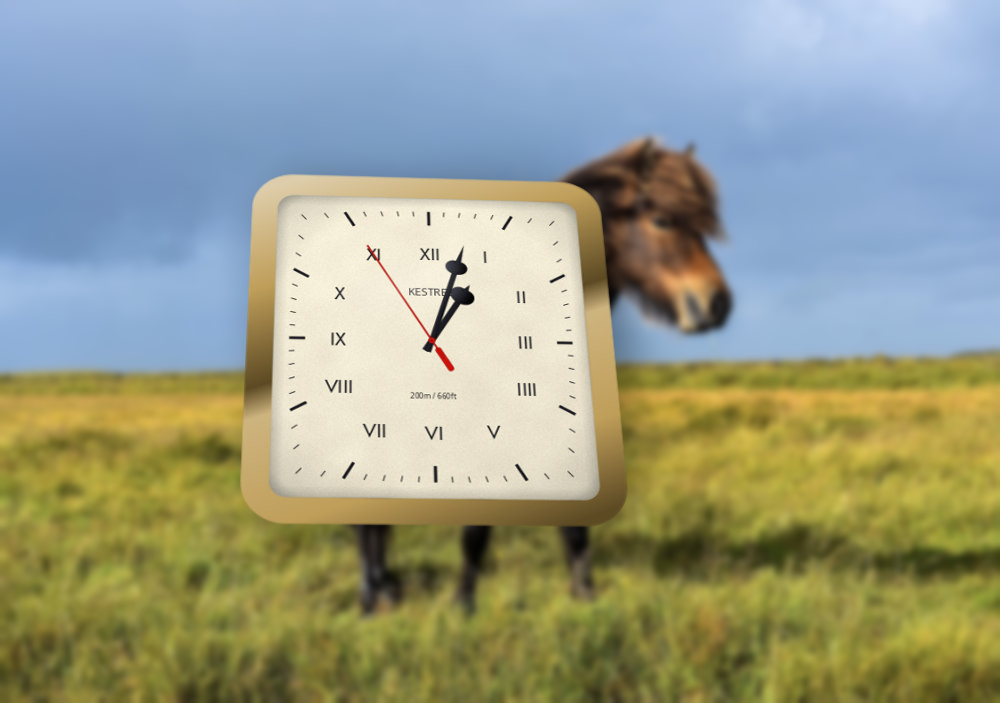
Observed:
{"hour": 1, "minute": 2, "second": 55}
